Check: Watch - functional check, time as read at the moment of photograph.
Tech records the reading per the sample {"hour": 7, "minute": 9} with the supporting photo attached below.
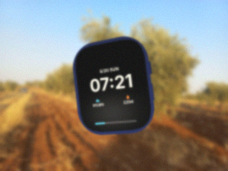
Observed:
{"hour": 7, "minute": 21}
